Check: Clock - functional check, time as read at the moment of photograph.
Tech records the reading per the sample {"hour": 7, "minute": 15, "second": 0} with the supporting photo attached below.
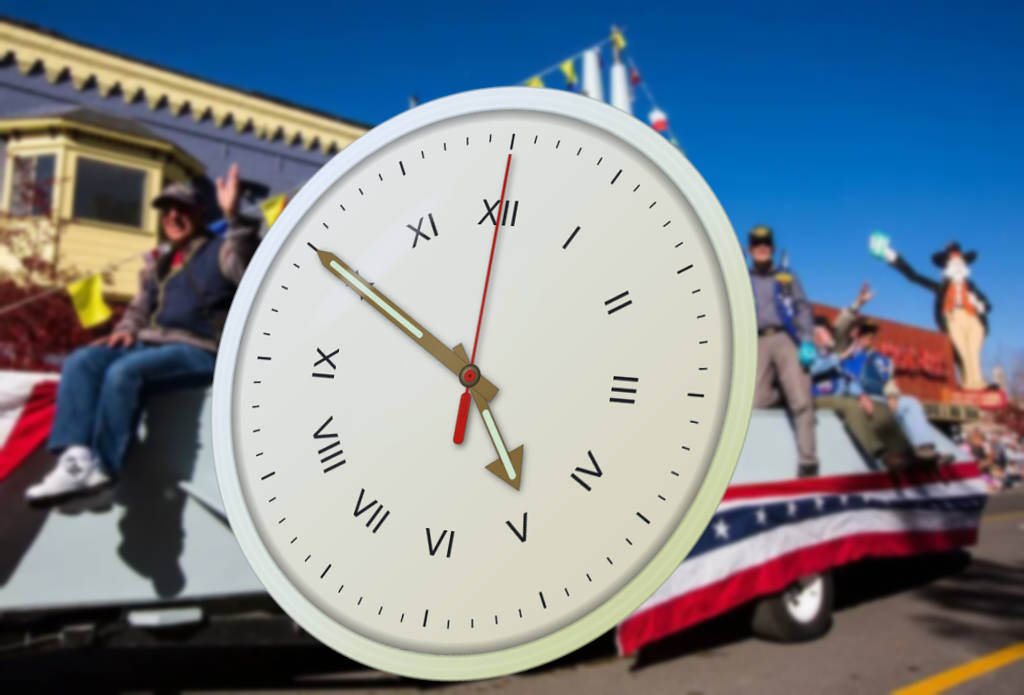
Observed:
{"hour": 4, "minute": 50, "second": 0}
